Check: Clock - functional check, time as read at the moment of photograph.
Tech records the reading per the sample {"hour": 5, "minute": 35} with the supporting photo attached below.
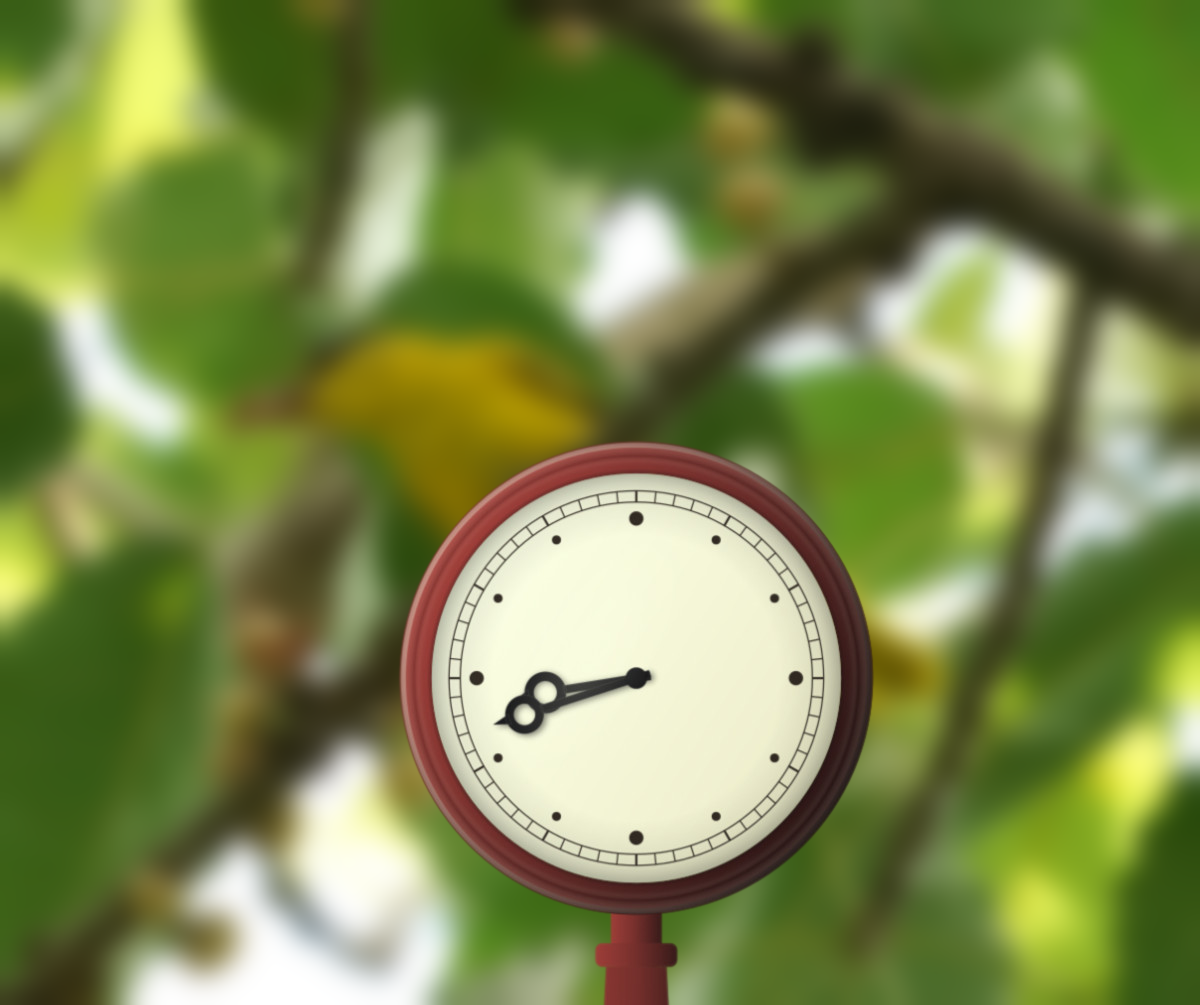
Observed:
{"hour": 8, "minute": 42}
